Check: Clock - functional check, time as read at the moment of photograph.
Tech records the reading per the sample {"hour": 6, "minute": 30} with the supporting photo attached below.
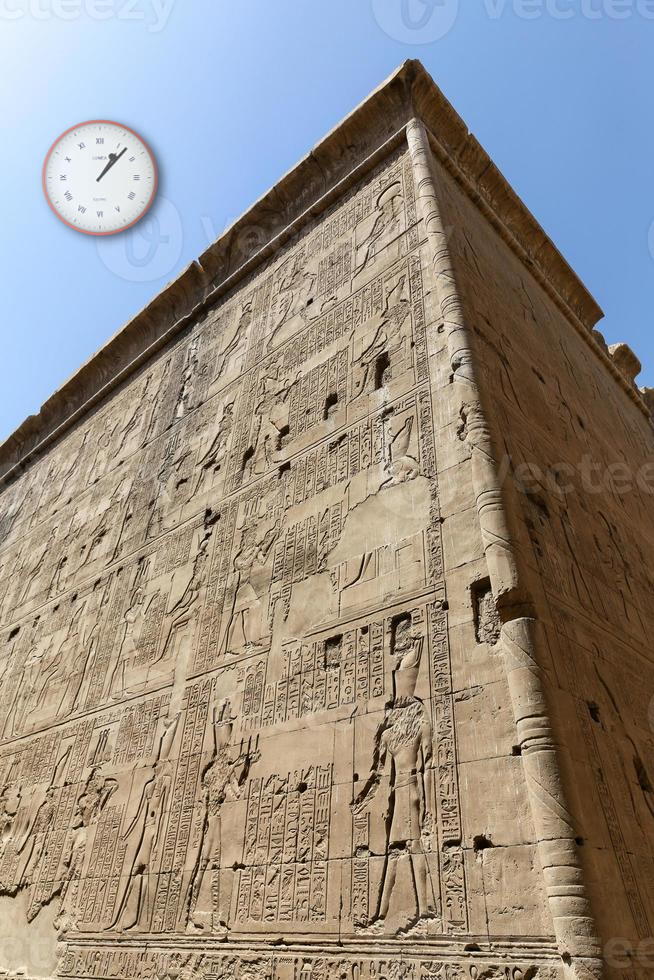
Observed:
{"hour": 1, "minute": 7}
